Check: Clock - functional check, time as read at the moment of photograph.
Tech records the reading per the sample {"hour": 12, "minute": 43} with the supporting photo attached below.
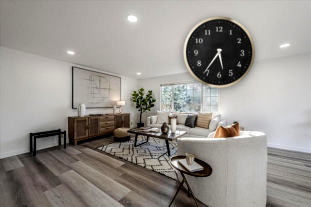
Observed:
{"hour": 5, "minute": 36}
